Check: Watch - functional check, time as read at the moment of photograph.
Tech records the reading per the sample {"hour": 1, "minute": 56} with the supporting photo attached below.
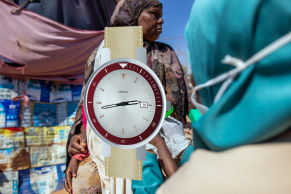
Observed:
{"hour": 2, "minute": 43}
